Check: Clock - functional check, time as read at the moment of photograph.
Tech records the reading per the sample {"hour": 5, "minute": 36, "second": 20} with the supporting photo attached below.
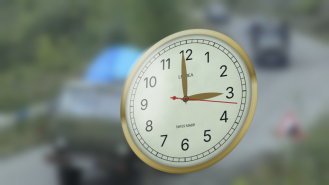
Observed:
{"hour": 2, "minute": 59, "second": 17}
